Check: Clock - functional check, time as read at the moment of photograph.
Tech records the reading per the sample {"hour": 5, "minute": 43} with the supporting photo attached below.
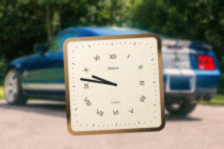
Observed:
{"hour": 9, "minute": 47}
